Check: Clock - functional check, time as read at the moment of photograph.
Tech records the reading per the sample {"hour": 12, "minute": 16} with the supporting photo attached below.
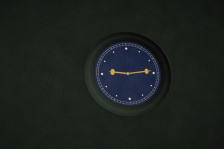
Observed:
{"hour": 9, "minute": 14}
